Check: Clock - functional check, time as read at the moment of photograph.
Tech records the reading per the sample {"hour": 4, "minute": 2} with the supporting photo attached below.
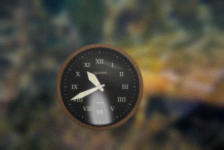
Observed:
{"hour": 10, "minute": 41}
